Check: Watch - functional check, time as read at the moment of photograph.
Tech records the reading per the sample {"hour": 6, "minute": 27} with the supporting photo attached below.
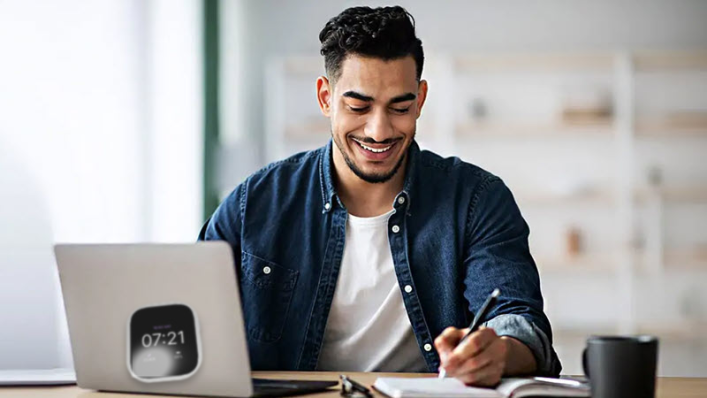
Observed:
{"hour": 7, "minute": 21}
